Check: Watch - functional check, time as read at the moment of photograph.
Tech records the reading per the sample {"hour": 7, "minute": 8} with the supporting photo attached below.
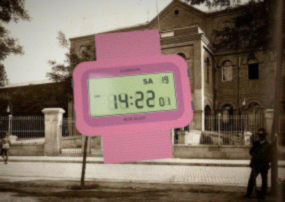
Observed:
{"hour": 14, "minute": 22}
